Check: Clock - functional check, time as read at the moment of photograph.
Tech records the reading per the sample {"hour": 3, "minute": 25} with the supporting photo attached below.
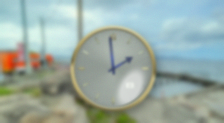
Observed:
{"hour": 1, "minute": 59}
